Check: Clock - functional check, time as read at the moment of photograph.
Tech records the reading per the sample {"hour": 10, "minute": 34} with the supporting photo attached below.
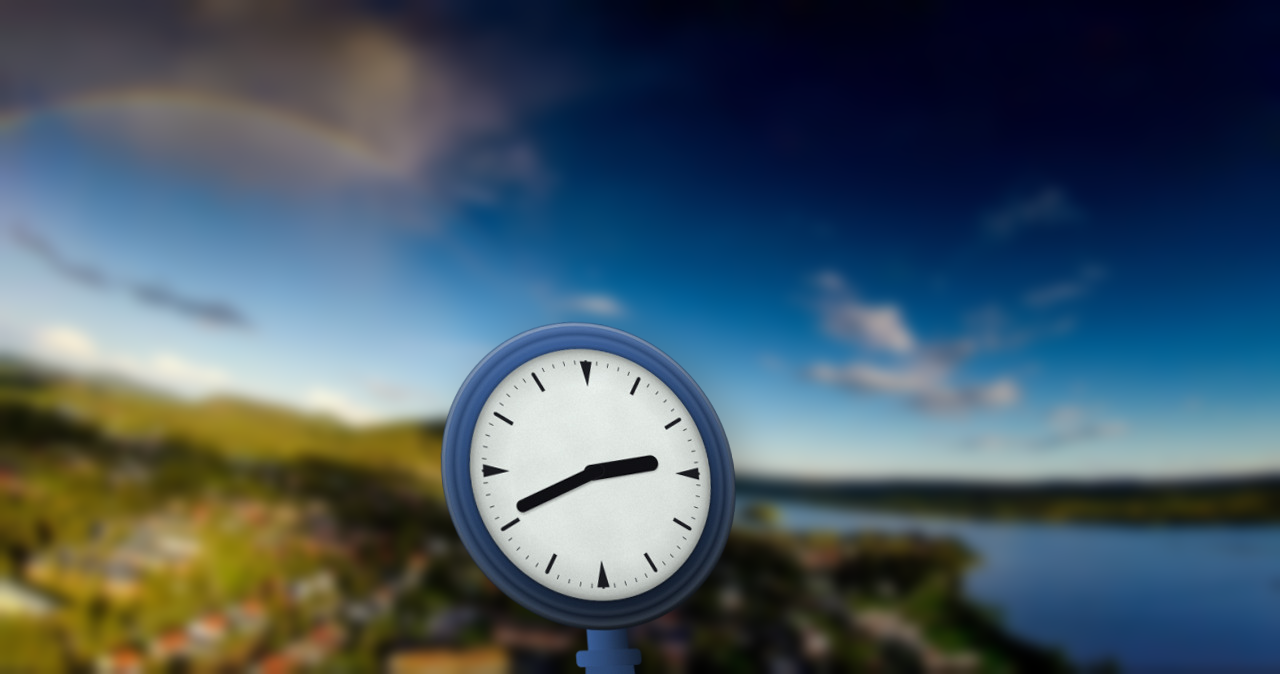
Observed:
{"hour": 2, "minute": 41}
